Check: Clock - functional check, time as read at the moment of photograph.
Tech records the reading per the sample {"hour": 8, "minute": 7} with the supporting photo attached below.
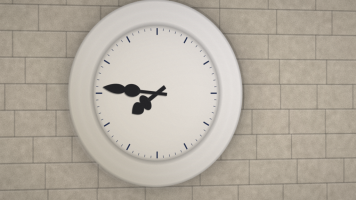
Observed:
{"hour": 7, "minute": 46}
